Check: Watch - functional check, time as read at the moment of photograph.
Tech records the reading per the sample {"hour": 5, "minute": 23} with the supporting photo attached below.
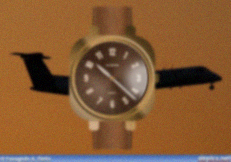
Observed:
{"hour": 10, "minute": 22}
